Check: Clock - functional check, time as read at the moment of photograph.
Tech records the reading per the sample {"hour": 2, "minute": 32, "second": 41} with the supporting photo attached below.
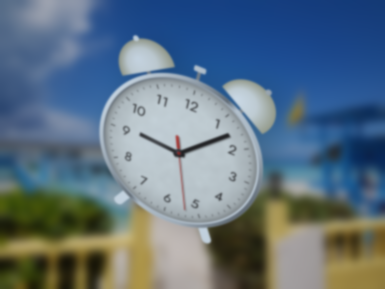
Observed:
{"hour": 9, "minute": 7, "second": 27}
